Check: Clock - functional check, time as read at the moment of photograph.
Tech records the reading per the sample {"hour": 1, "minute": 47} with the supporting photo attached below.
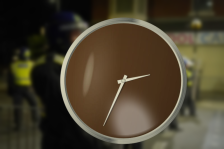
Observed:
{"hour": 2, "minute": 34}
